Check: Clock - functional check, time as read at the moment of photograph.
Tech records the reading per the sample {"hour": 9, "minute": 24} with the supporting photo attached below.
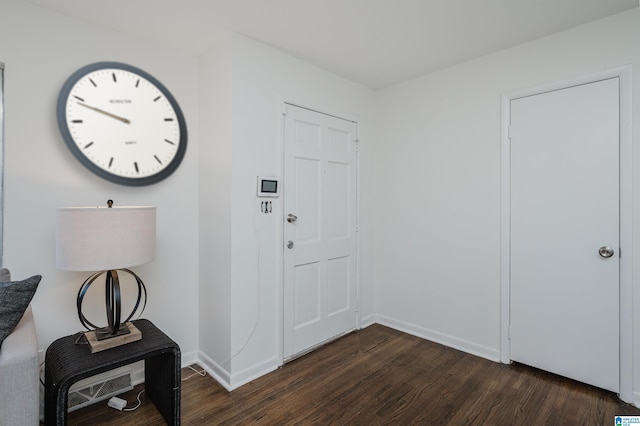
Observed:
{"hour": 9, "minute": 49}
